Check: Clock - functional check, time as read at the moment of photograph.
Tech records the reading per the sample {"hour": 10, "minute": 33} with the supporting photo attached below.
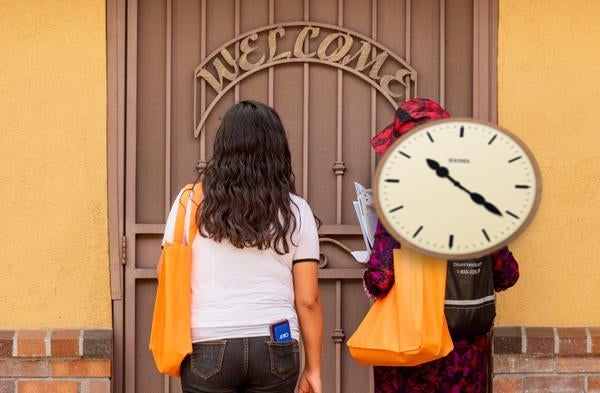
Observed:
{"hour": 10, "minute": 21}
